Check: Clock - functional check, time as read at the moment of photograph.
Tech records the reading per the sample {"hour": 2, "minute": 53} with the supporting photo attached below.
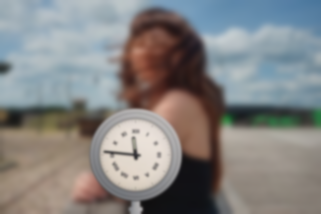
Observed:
{"hour": 11, "minute": 46}
